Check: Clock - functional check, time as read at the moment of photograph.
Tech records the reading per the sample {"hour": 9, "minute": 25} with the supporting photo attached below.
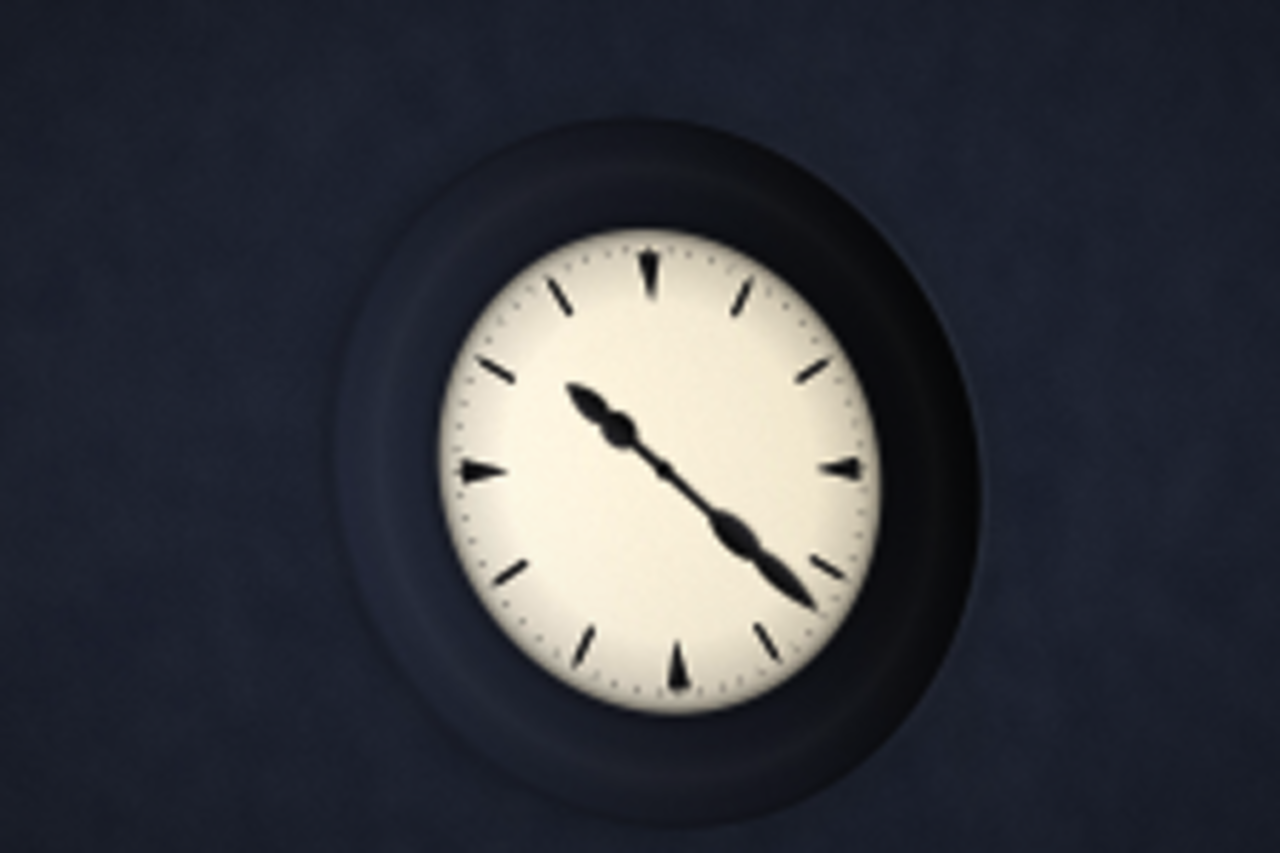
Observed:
{"hour": 10, "minute": 22}
